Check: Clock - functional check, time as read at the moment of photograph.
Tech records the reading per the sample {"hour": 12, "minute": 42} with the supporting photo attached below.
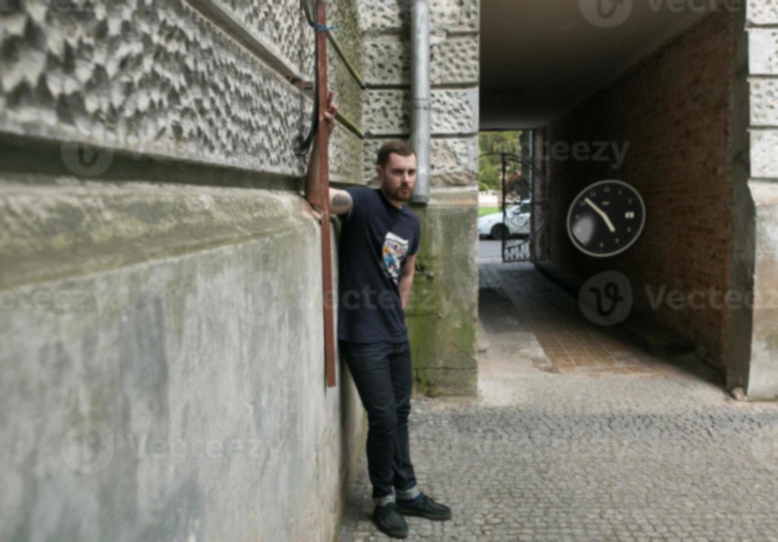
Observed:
{"hour": 4, "minute": 52}
